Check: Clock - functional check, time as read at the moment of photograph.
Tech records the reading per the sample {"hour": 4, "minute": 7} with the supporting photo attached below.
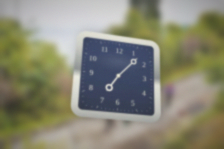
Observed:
{"hour": 7, "minute": 7}
